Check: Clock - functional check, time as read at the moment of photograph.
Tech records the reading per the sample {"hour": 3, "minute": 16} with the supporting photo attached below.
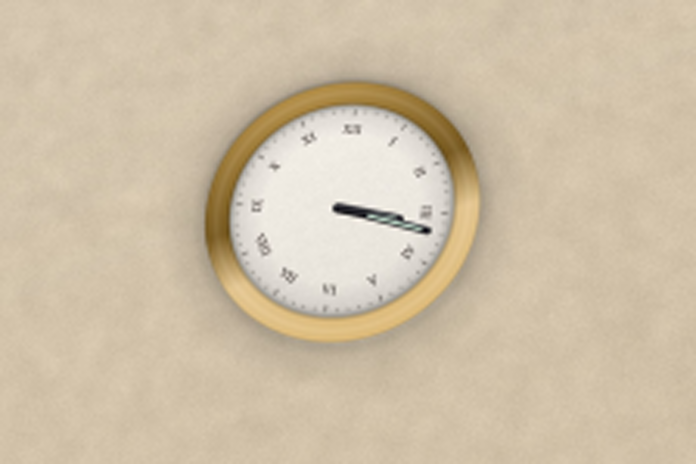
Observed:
{"hour": 3, "minute": 17}
